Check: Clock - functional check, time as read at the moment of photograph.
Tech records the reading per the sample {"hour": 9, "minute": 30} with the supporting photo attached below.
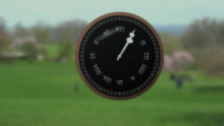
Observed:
{"hour": 1, "minute": 5}
